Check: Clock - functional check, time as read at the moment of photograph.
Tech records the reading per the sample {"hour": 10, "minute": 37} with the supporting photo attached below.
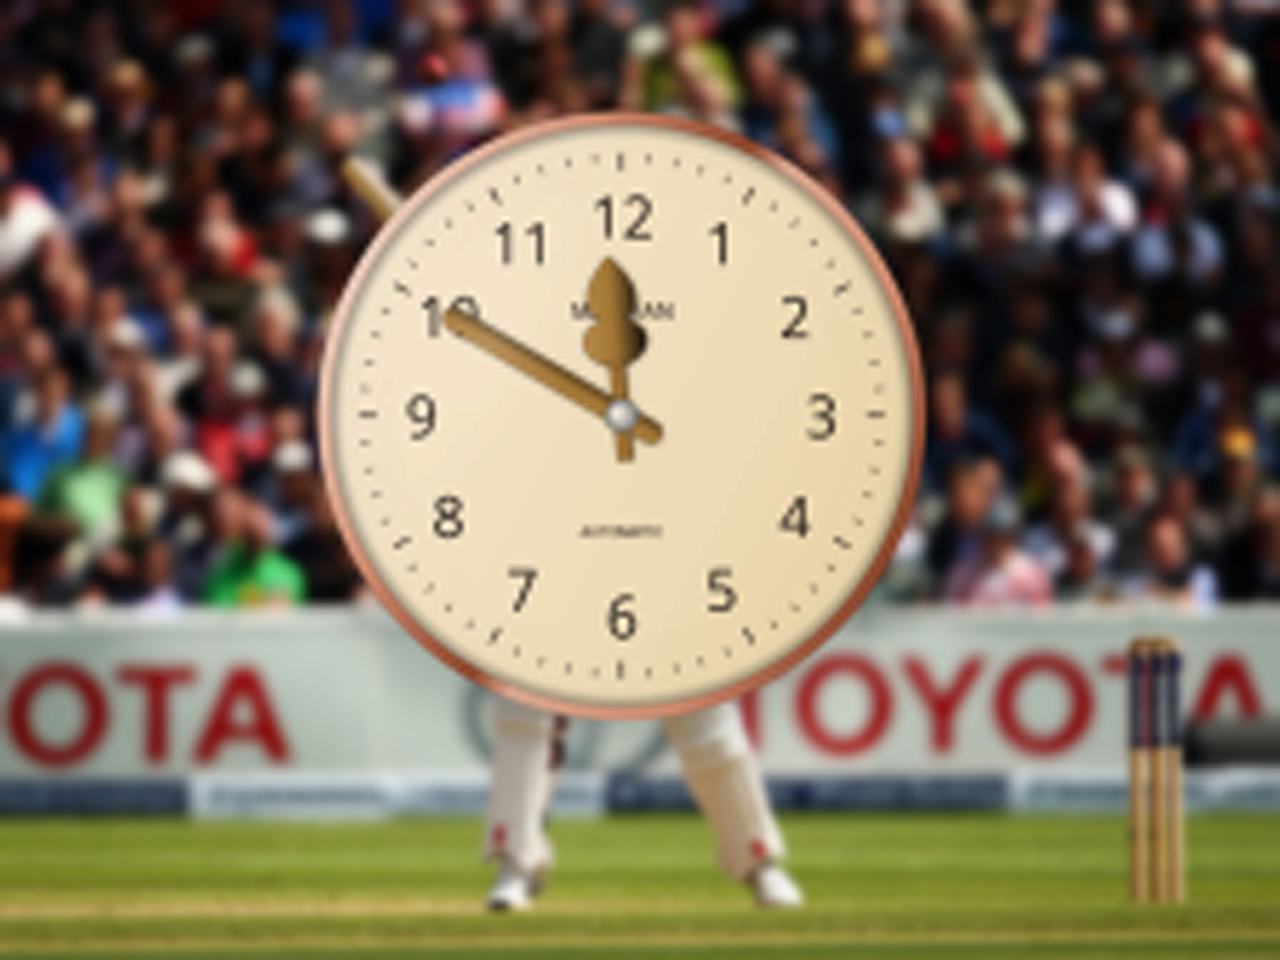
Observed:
{"hour": 11, "minute": 50}
